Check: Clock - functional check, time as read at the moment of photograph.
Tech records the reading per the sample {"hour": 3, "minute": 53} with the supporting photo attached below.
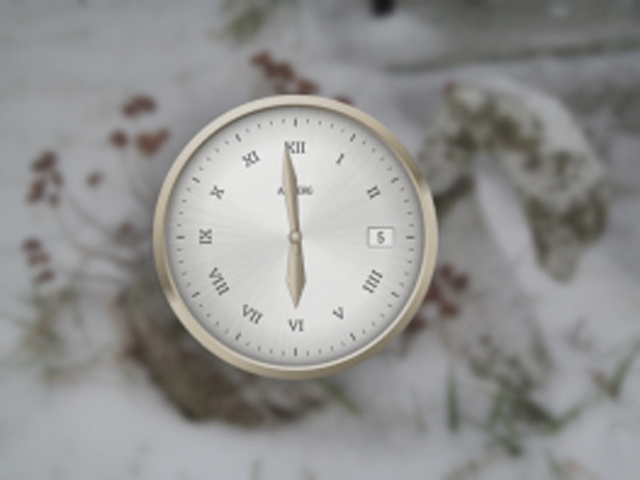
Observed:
{"hour": 5, "minute": 59}
